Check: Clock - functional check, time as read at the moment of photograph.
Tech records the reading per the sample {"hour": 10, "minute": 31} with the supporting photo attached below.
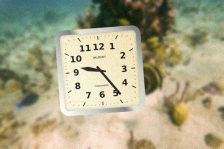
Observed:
{"hour": 9, "minute": 24}
